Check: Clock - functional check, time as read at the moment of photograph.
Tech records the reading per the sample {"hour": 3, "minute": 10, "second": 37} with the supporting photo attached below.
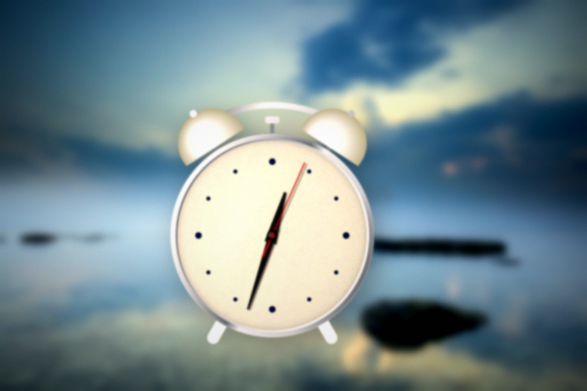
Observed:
{"hour": 12, "minute": 33, "second": 4}
